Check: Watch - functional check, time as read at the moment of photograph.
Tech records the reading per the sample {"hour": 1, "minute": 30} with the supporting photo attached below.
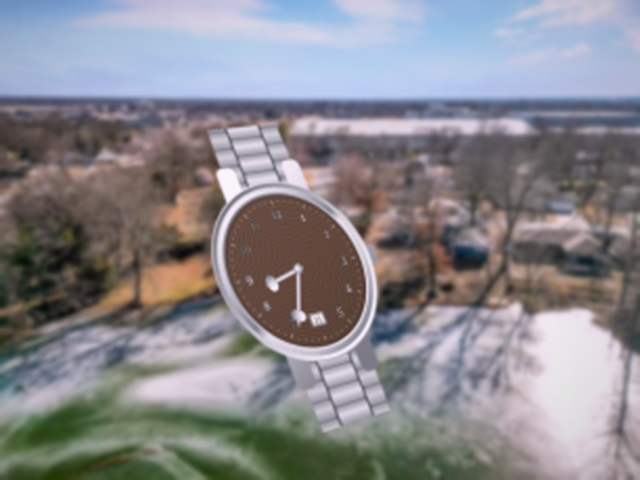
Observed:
{"hour": 8, "minute": 34}
